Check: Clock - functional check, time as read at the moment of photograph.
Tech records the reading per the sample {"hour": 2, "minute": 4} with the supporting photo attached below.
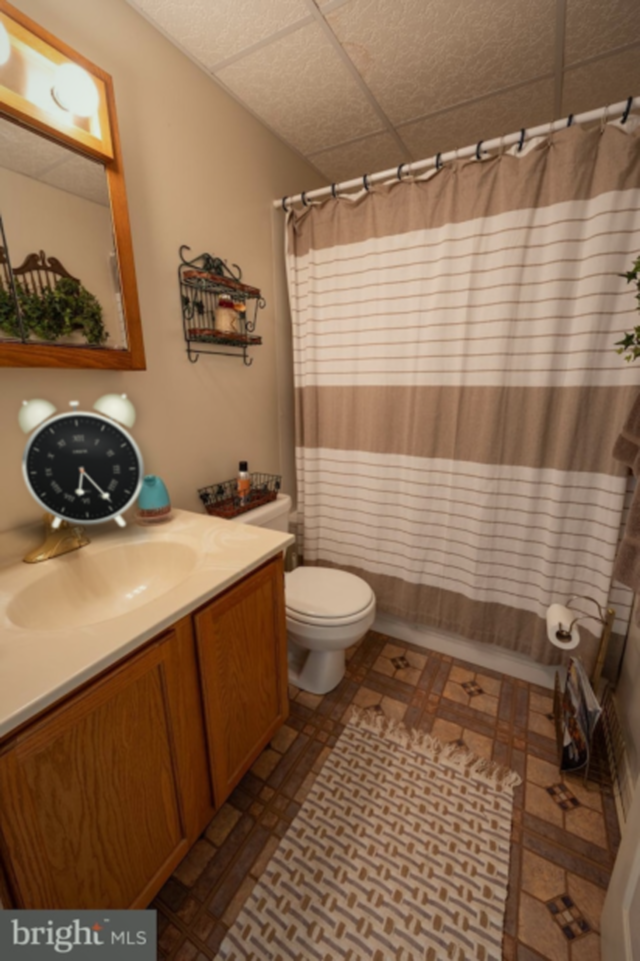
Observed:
{"hour": 6, "minute": 24}
